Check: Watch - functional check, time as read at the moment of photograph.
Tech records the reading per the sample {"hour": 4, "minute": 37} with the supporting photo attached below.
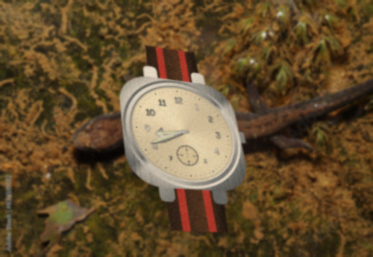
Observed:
{"hour": 8, "minute": 41}
